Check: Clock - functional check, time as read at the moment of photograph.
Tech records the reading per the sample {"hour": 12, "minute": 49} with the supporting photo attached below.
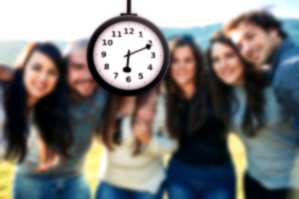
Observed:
{"hour": 6, "minute": 11}
